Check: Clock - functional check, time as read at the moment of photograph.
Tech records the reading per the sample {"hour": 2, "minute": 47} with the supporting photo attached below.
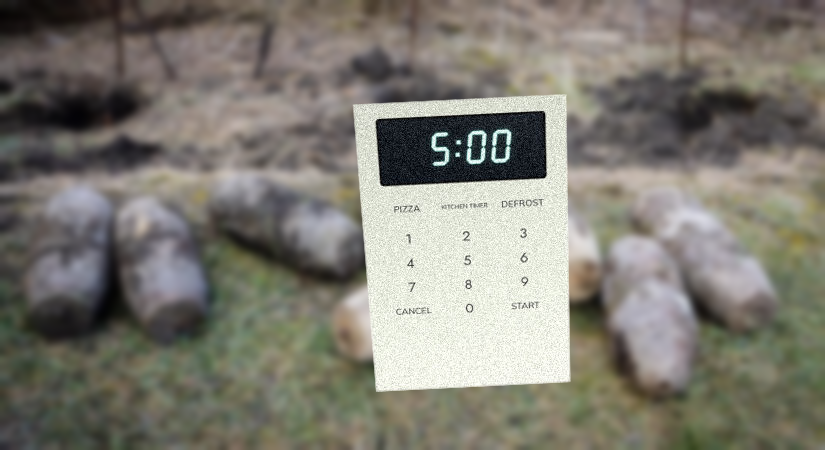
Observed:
{"hour": 5, "minute": 0}
